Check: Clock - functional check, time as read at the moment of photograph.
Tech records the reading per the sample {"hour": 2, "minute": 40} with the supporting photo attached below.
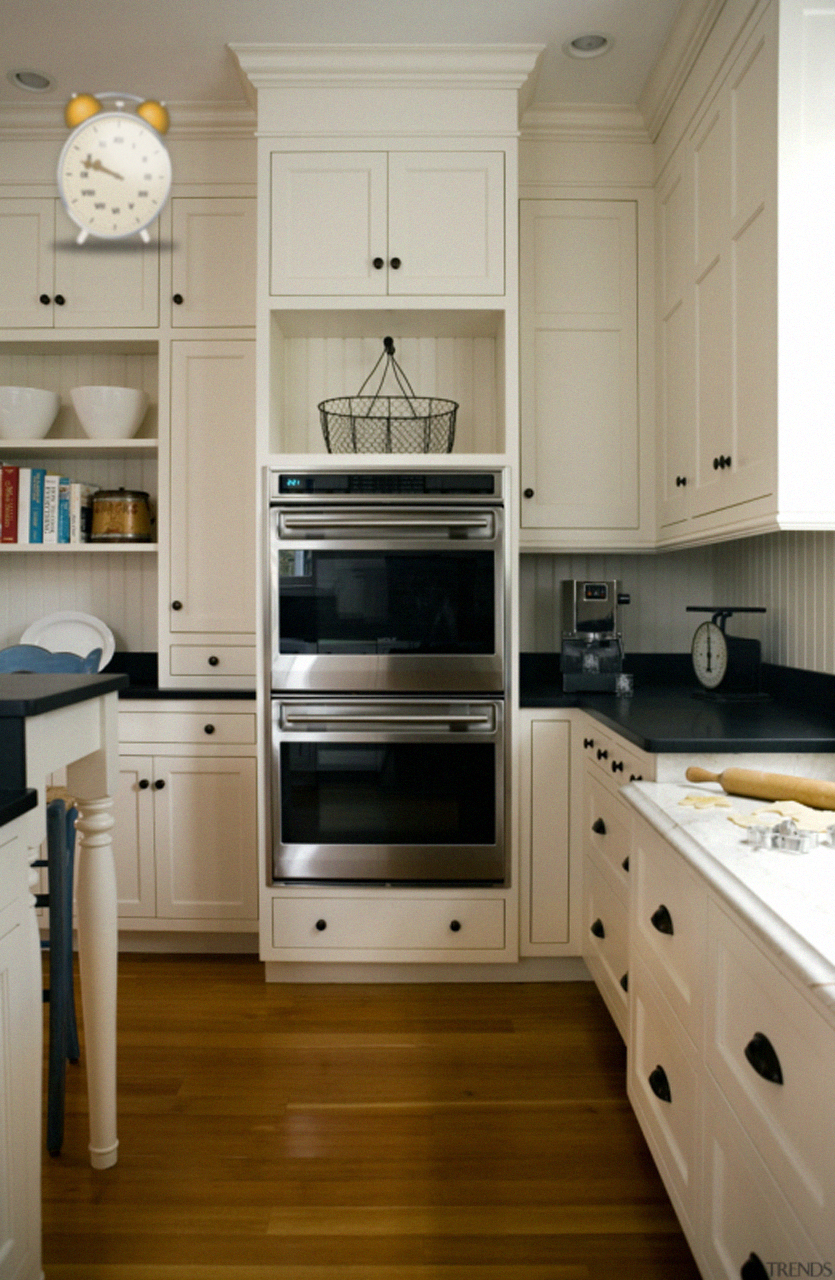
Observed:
{"hour": 9, "minute": 48}
